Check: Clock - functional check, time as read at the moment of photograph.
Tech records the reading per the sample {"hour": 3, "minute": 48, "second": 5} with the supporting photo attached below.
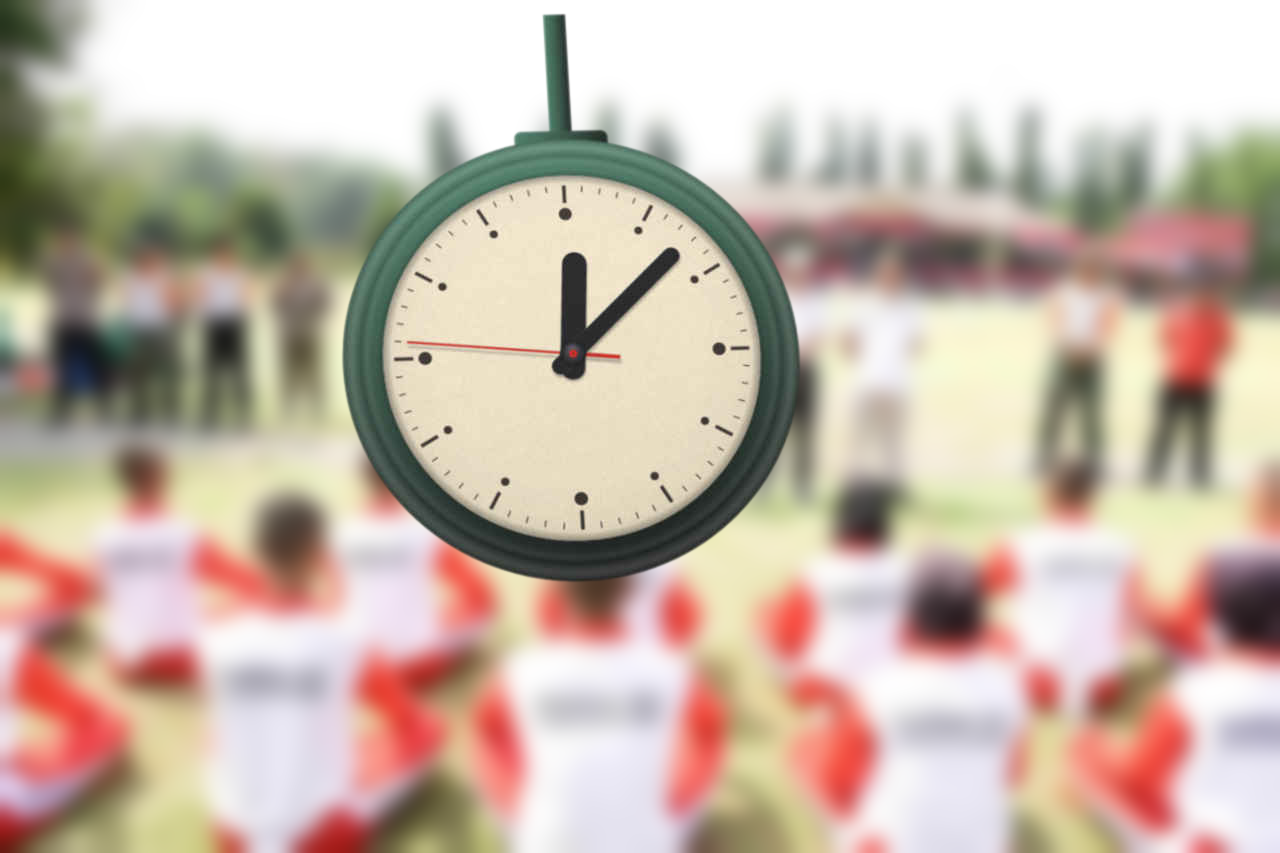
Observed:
{"hour": 12, "minute": 7, "second": 46}
